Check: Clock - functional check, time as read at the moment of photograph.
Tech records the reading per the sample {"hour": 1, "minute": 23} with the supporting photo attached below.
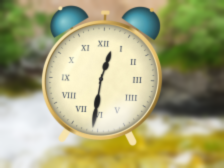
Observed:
{"hour": 12, "minute": 31}
